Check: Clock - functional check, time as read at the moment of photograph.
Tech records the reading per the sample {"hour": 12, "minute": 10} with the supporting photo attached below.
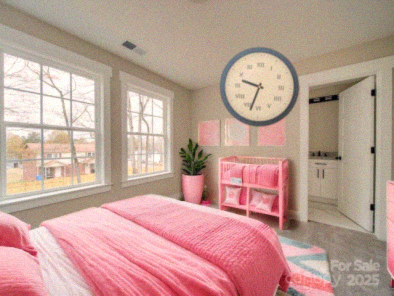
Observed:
{"hour": 9, "minute": 33}
